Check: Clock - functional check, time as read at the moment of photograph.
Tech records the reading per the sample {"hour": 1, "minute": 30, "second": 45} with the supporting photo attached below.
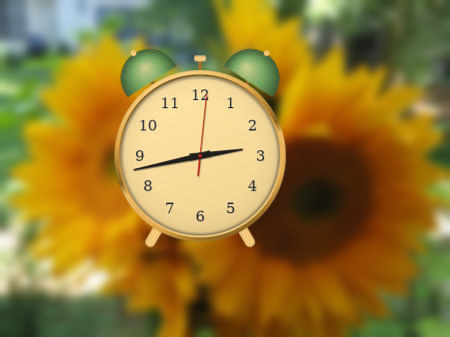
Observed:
{"hour": 2, "minute": 43, "second": 1}
